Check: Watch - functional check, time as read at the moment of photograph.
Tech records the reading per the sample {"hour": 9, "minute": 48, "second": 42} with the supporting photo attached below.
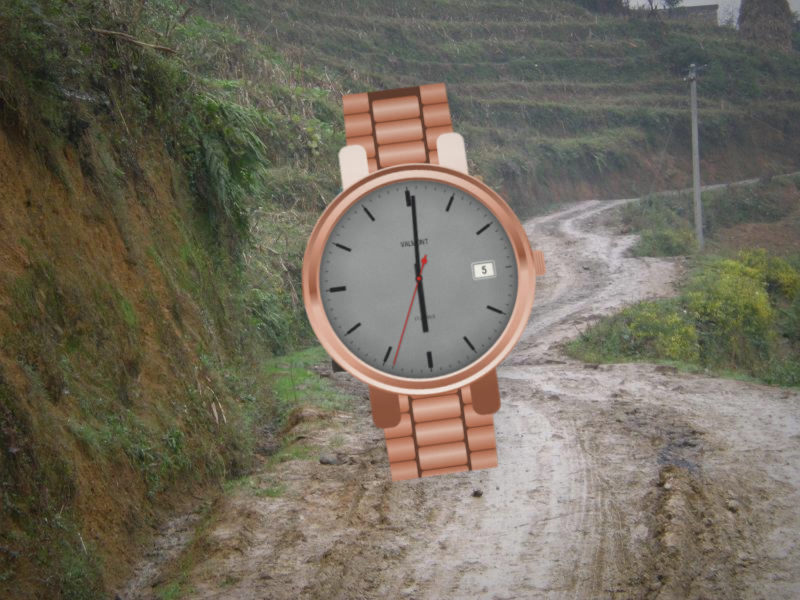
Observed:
{"hour": 6, "minute": 0, "second": 34}
